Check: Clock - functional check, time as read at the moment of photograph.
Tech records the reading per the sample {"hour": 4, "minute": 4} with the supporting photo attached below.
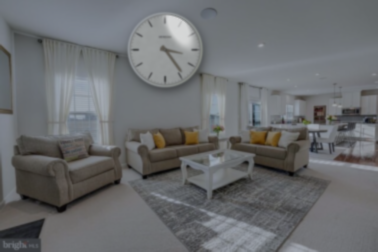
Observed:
{"hour": 3, "minute": 24}
